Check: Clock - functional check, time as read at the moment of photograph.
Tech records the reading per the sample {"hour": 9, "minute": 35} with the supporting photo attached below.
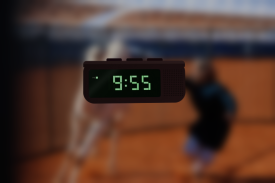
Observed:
{"hour": 9, "minute": 55}
